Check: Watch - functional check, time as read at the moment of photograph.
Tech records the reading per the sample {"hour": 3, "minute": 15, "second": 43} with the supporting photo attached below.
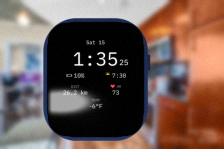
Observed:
{"hour": 1, "minute": 35, "second": 25}
